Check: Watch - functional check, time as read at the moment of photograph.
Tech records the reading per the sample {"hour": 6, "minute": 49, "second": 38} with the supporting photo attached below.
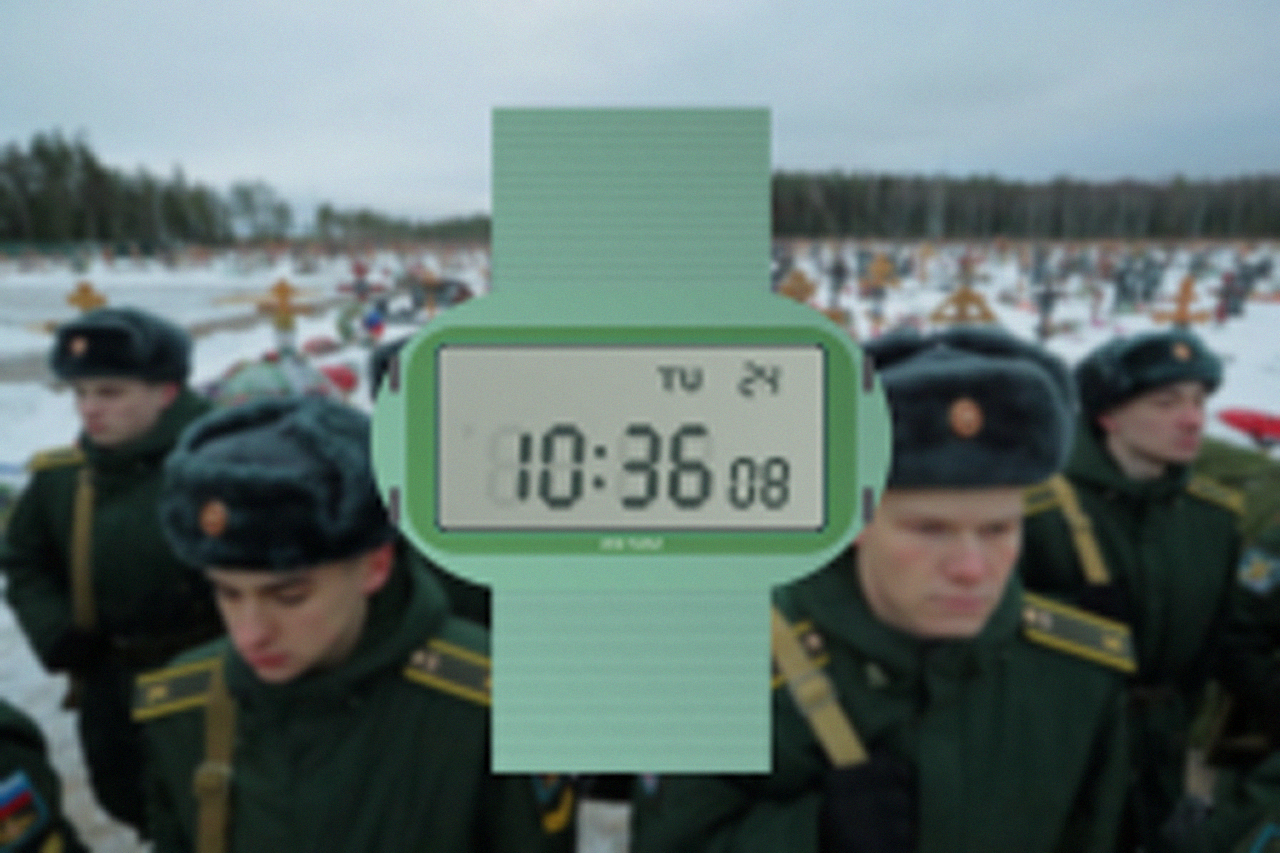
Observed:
{"hour": 10, "minute": 36, "second": 8}
